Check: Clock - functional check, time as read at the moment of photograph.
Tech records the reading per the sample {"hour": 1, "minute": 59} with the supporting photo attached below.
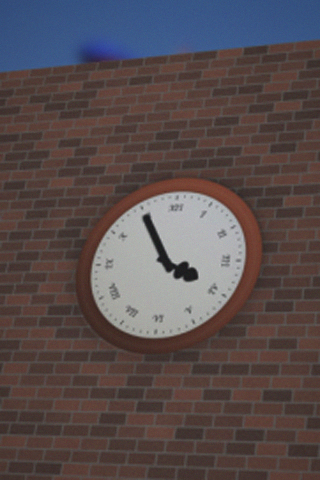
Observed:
{"hour": 3, "minute": 55}
